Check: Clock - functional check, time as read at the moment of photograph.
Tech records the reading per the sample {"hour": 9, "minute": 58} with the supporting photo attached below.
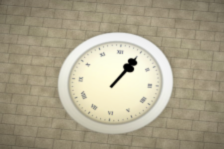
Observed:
{"hour": 1, "minute": 5}
